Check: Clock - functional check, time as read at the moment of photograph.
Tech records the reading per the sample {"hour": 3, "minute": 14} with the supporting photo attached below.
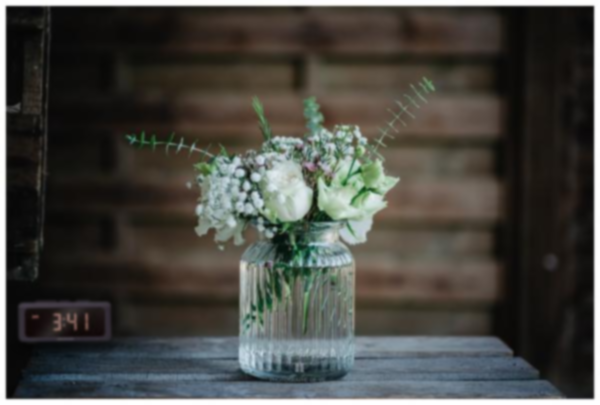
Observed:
{"hour": 3, "minute": 41}
